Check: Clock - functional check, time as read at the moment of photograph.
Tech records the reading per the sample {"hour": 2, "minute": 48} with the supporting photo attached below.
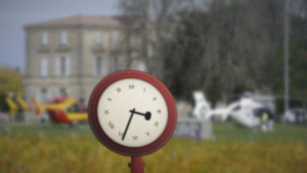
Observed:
{"hour": 3, "minute": 34}
